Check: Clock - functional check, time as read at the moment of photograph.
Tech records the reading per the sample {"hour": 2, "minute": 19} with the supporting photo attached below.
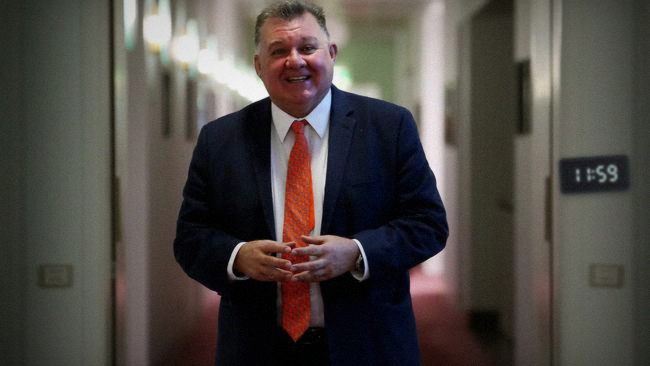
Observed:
{"hour": 11, "minute": 59}
